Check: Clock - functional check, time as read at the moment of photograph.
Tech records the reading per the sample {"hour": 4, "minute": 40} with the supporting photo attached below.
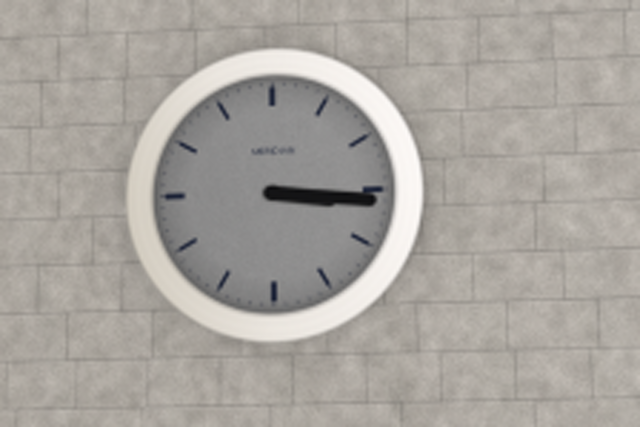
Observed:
{"hour": 3, "minute": 16}
